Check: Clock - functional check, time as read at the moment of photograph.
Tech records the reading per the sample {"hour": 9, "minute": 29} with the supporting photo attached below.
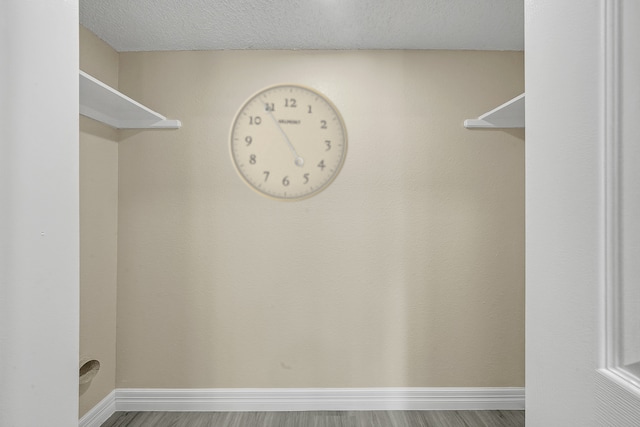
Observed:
{"hour": 4, "minute": 54}
